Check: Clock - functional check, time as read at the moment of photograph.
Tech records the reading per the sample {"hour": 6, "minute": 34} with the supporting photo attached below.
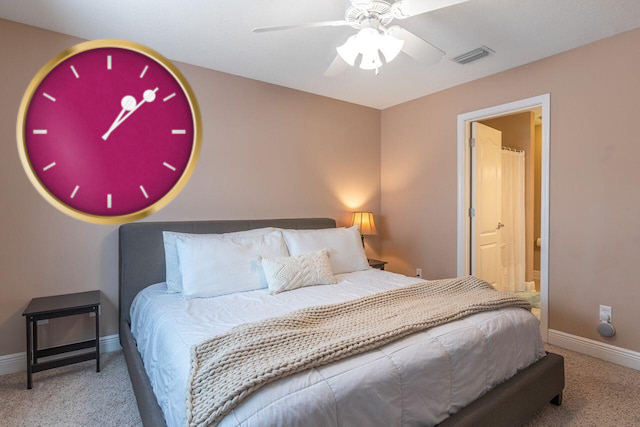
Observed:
{"hour": 1, "minute": 8}
